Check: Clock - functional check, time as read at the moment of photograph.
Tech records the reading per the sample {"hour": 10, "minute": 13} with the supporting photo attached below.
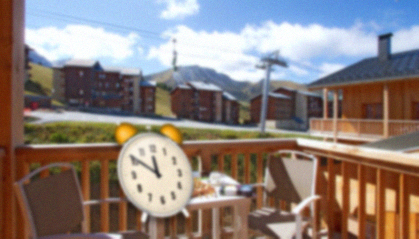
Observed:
{"hour": 11, "minute": 51}
